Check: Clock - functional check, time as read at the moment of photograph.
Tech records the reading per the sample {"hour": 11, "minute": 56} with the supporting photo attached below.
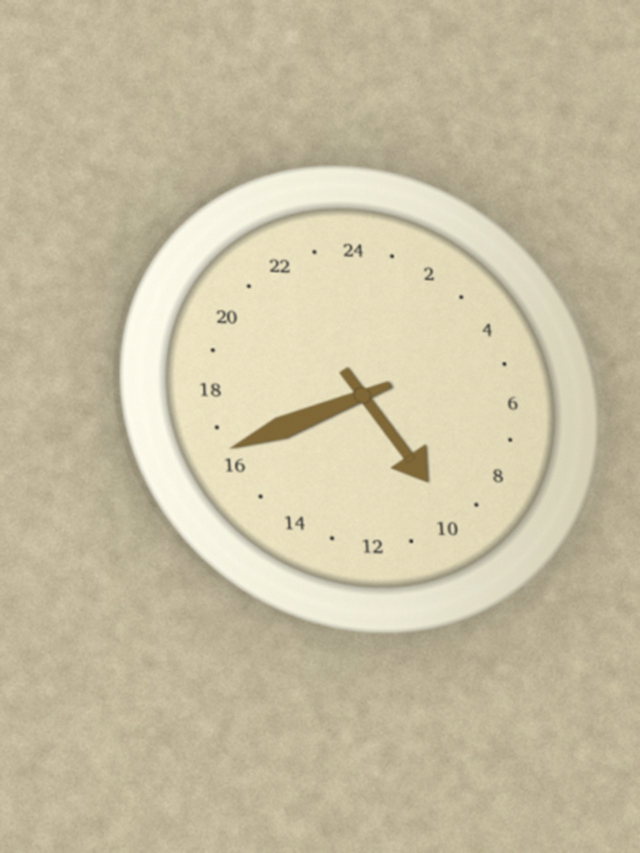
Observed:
{"hour": 9, "minute": 41}
